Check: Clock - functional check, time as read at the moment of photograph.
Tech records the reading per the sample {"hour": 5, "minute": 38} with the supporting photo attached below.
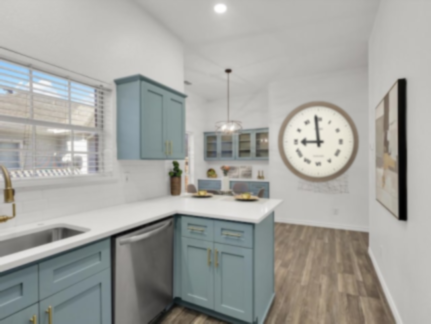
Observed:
{"hour": 8, "minute": 59}
